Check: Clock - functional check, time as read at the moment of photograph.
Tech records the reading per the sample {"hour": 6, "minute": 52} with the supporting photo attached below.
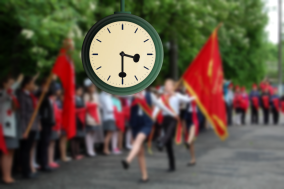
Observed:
{"hour": 3, "minute": 30}
